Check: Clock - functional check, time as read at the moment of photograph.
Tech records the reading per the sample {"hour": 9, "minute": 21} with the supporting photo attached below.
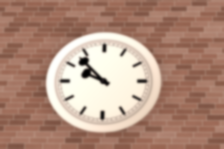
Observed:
{"hour": 9, "minute": 53}
